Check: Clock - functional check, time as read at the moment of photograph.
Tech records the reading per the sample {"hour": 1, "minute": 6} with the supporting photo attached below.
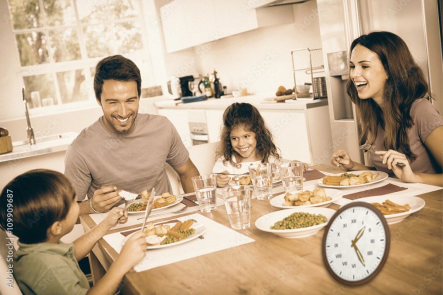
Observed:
{"hour": 1, "minute": 25}
